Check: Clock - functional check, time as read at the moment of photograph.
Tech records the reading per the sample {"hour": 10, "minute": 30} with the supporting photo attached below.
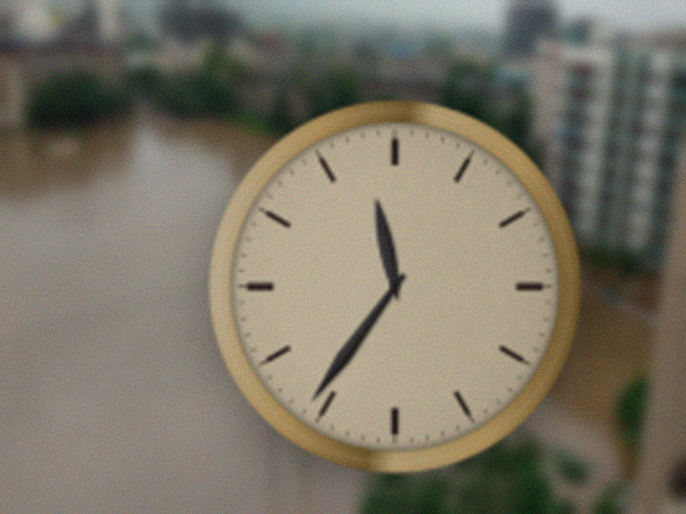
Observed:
{"hour": 11, "minute": 36}
